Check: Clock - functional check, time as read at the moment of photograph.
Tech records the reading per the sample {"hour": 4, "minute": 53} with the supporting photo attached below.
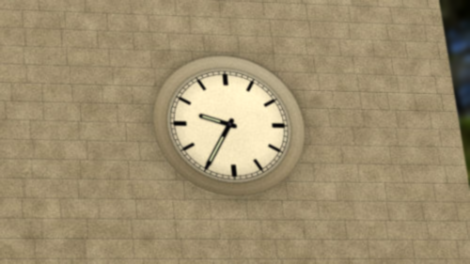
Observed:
{"hour": 9, "minute": 35}
